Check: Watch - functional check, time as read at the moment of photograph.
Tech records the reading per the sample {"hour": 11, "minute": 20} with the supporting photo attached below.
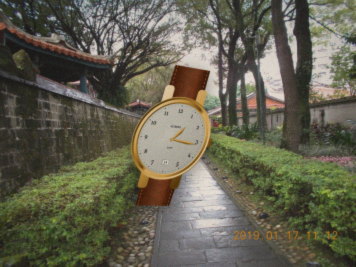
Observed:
{"hour": 1, "minute": 16}
